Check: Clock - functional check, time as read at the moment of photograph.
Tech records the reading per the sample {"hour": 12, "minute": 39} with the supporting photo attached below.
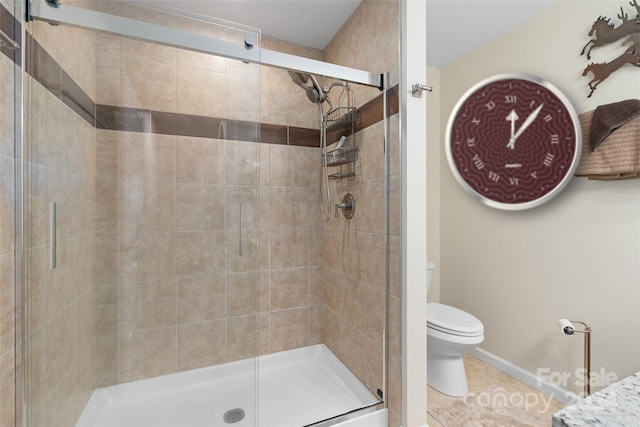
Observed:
{"hour": 12, "minute": 7}
